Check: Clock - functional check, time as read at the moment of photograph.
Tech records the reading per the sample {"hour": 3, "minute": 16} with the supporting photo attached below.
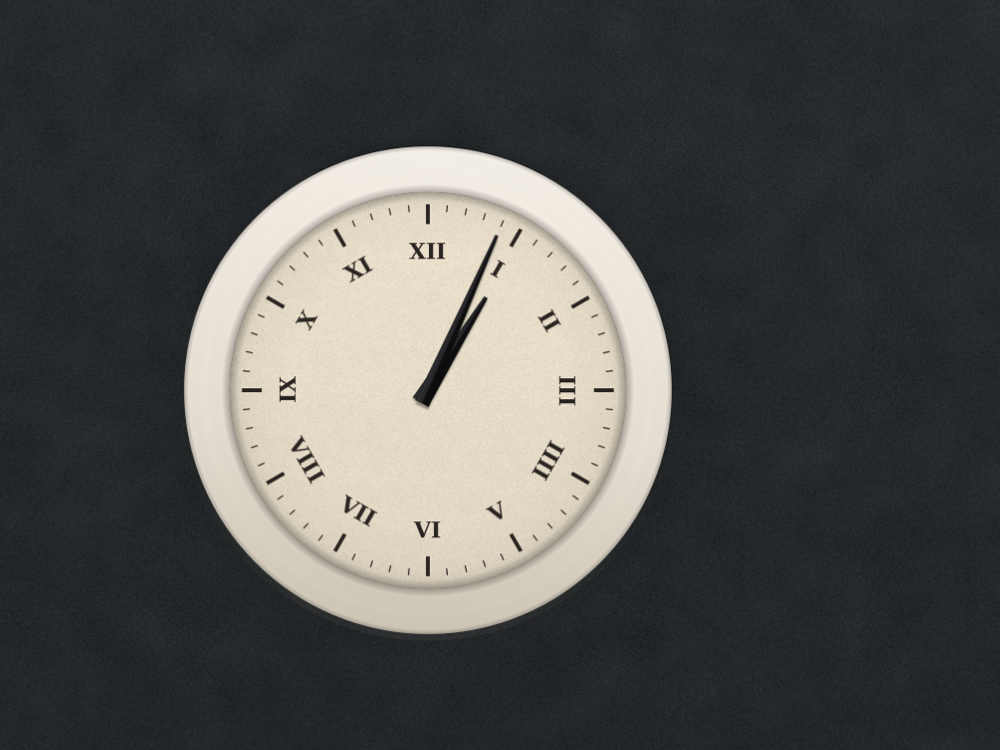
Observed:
{"hour": 1, "minute": 4}
